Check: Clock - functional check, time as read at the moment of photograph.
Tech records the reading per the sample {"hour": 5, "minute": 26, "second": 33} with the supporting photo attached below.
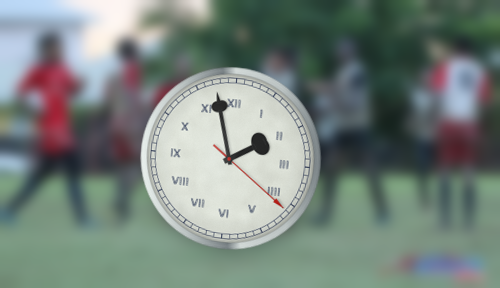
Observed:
{"hour": 1, "minute": 57, "second": 21}
